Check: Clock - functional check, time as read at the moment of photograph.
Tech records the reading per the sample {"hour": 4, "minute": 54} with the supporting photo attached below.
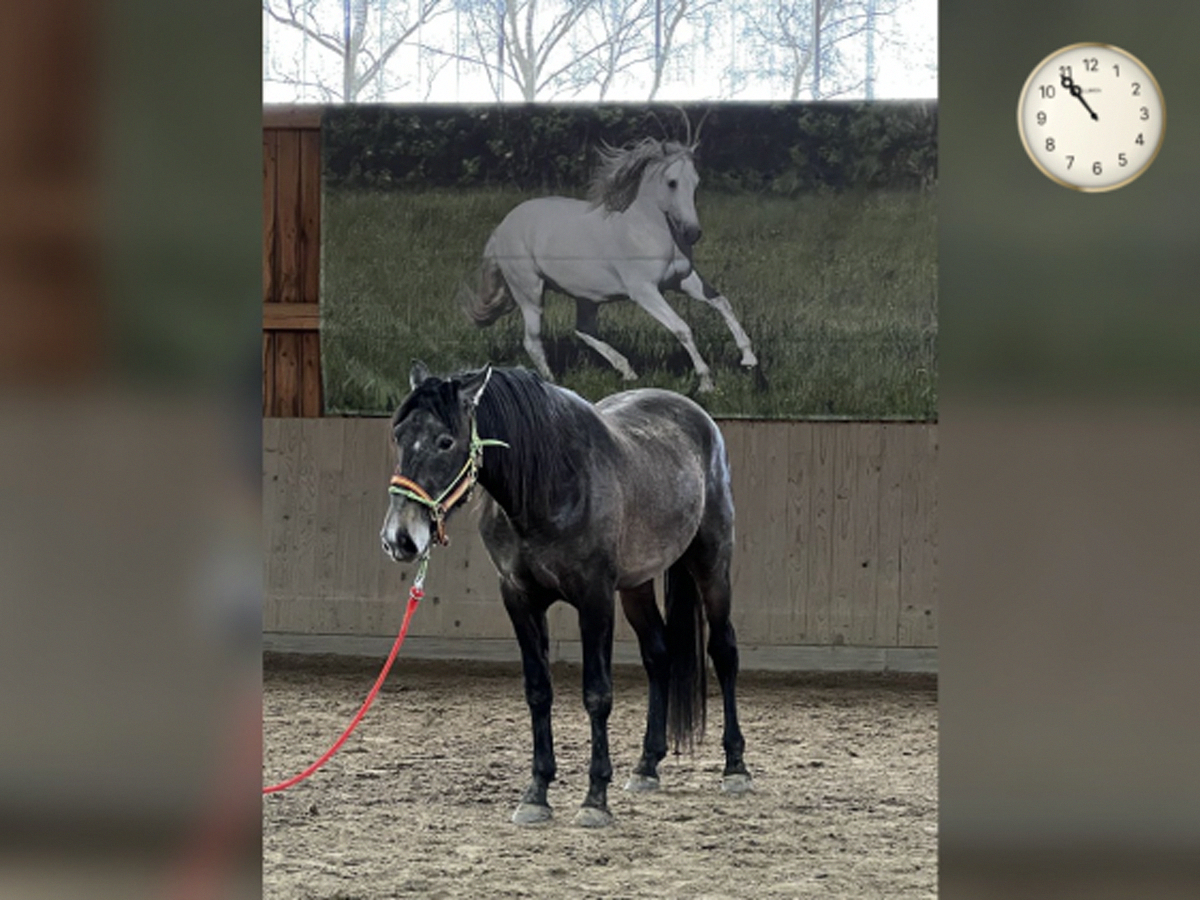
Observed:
{"hour": 10, "minute": 54}
